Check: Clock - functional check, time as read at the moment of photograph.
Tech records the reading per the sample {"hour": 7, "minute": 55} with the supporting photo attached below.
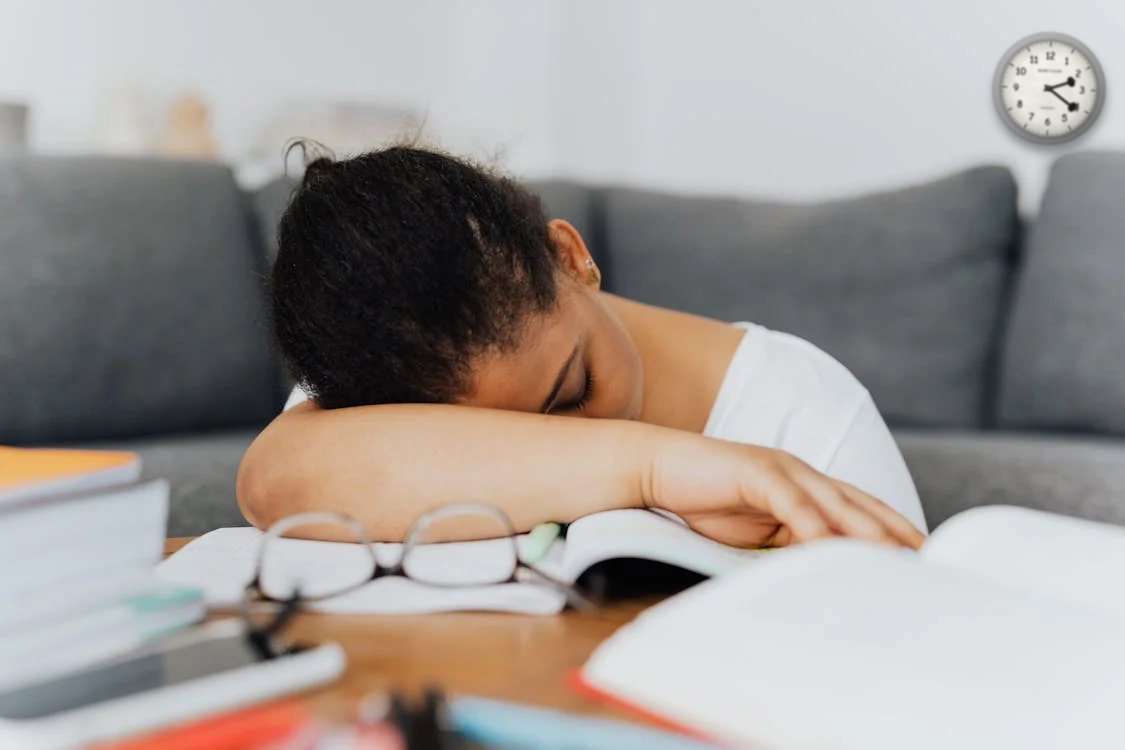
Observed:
{"hour": 2, "minute": 21}
